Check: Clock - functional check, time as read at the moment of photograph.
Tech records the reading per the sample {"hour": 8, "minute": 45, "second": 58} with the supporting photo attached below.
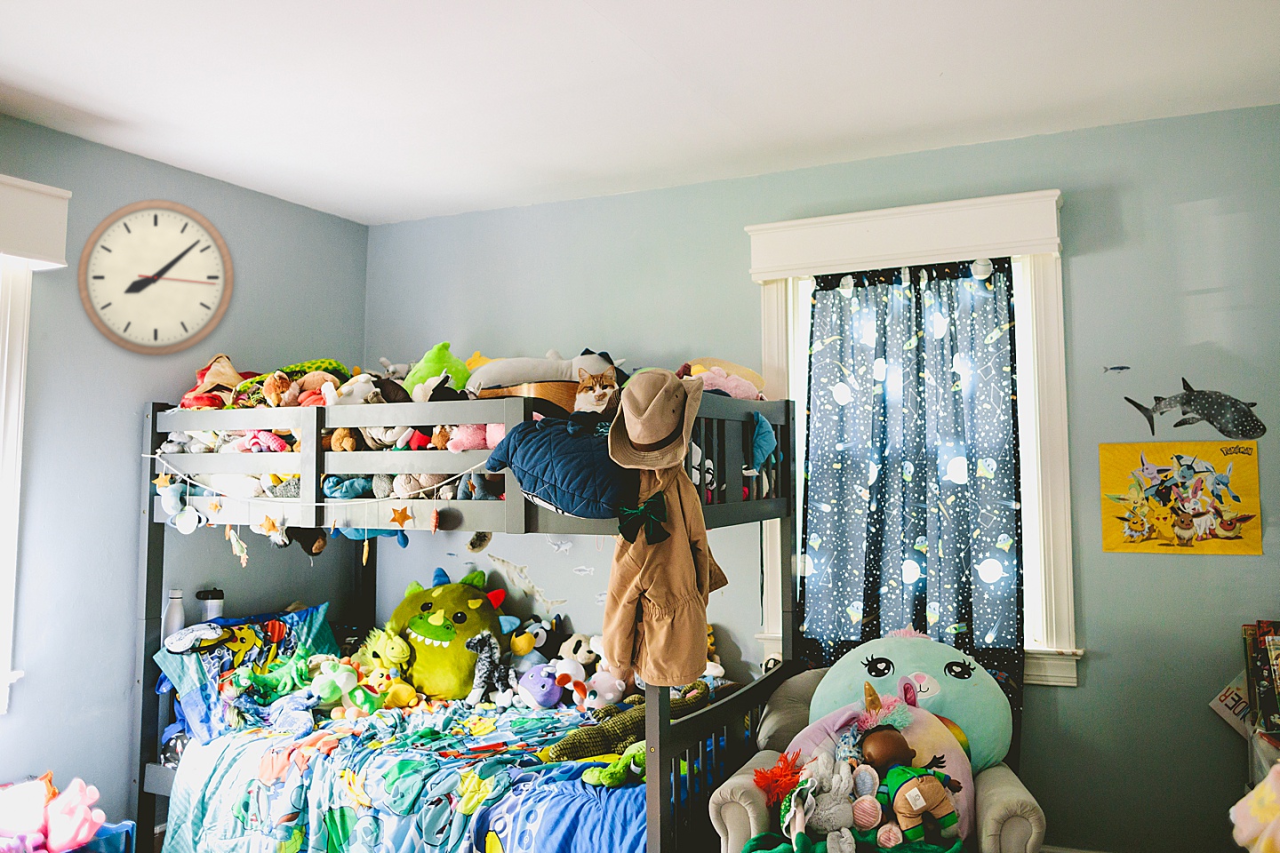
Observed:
{"hour": 8, "minute": 8, "second": 16}
